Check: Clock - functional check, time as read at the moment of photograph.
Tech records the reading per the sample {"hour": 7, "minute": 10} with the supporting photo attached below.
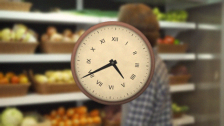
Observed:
{"hour": 4, "minute": 40}
